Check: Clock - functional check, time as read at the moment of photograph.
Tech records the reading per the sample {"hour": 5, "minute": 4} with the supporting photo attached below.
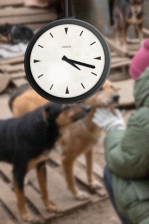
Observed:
{"hour": 4, "minute": 18}
